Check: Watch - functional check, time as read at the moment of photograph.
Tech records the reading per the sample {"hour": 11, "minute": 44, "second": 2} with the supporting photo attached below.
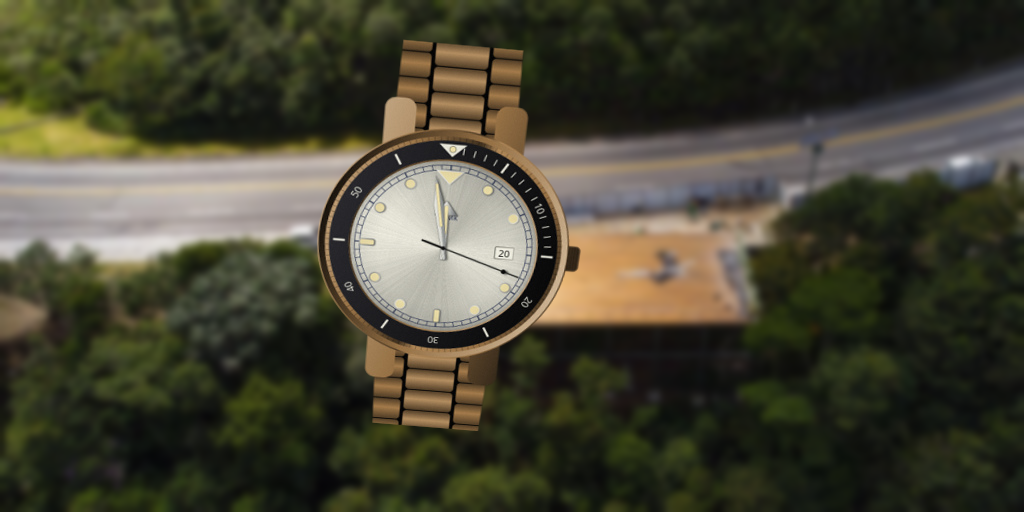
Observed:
{"hour": 11, "minute": 58, "second": 18}
